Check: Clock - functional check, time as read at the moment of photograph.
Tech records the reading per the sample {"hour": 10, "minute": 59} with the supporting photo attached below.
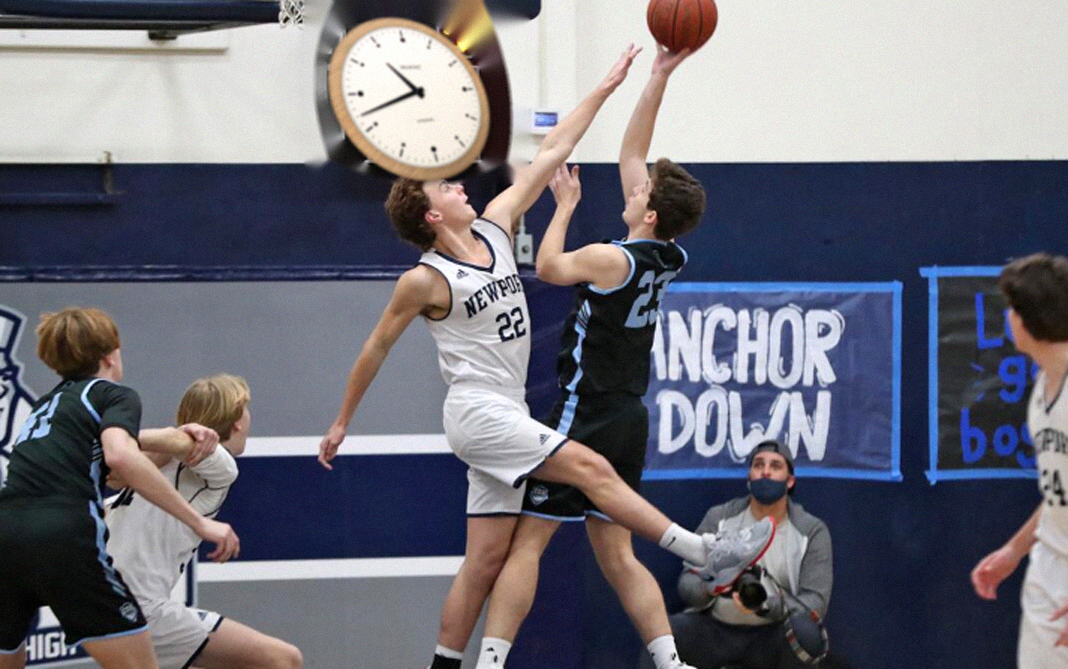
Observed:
{"hour": 10, "minute": 42}
